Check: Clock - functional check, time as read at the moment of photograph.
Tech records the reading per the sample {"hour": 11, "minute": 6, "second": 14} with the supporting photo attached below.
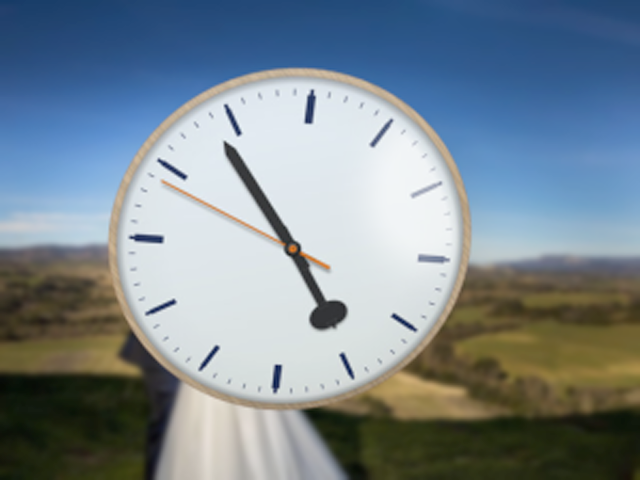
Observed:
{"hour": 4, "minute": 53, "second": 49}
